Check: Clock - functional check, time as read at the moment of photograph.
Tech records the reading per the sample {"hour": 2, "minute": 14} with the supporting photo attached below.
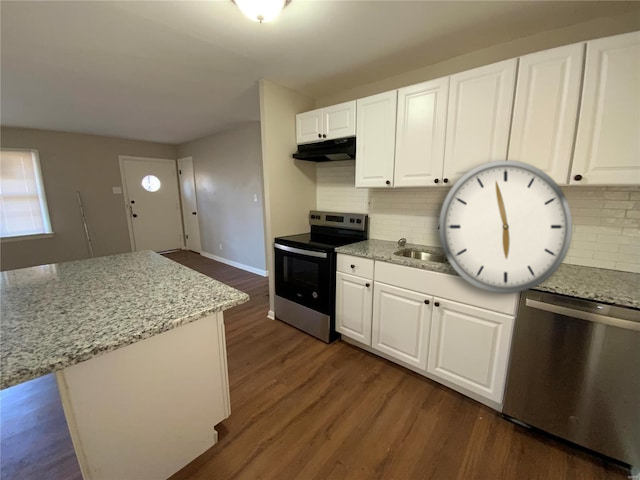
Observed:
{"hour": 5, "minute": 58}
